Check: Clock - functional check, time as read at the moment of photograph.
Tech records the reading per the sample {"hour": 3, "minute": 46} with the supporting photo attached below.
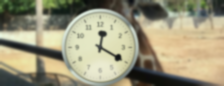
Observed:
{"hour": 12, "minute": 20}
